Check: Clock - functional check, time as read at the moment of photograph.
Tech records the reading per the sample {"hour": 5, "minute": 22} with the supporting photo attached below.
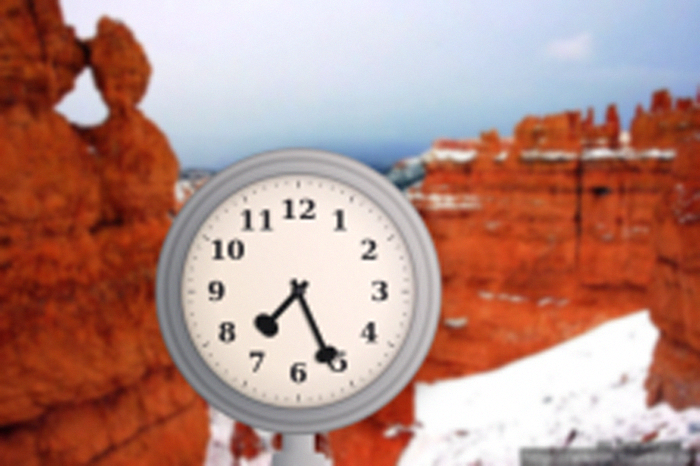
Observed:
{"hour": 7, "minute": 26}
